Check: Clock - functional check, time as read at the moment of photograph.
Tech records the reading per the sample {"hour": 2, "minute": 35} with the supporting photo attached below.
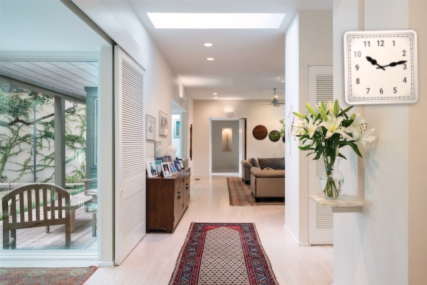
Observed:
{"hour": 10, "minute": 13}
